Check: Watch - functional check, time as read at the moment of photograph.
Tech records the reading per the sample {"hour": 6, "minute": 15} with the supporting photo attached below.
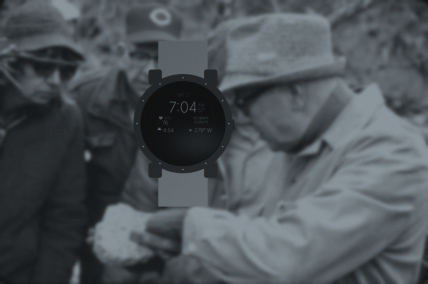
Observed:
{"hour": 7, "minute": 4}
